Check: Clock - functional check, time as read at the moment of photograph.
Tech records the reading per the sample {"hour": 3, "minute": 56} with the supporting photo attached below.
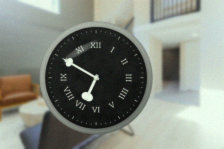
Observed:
{"hour": 6, "minute": 50}
